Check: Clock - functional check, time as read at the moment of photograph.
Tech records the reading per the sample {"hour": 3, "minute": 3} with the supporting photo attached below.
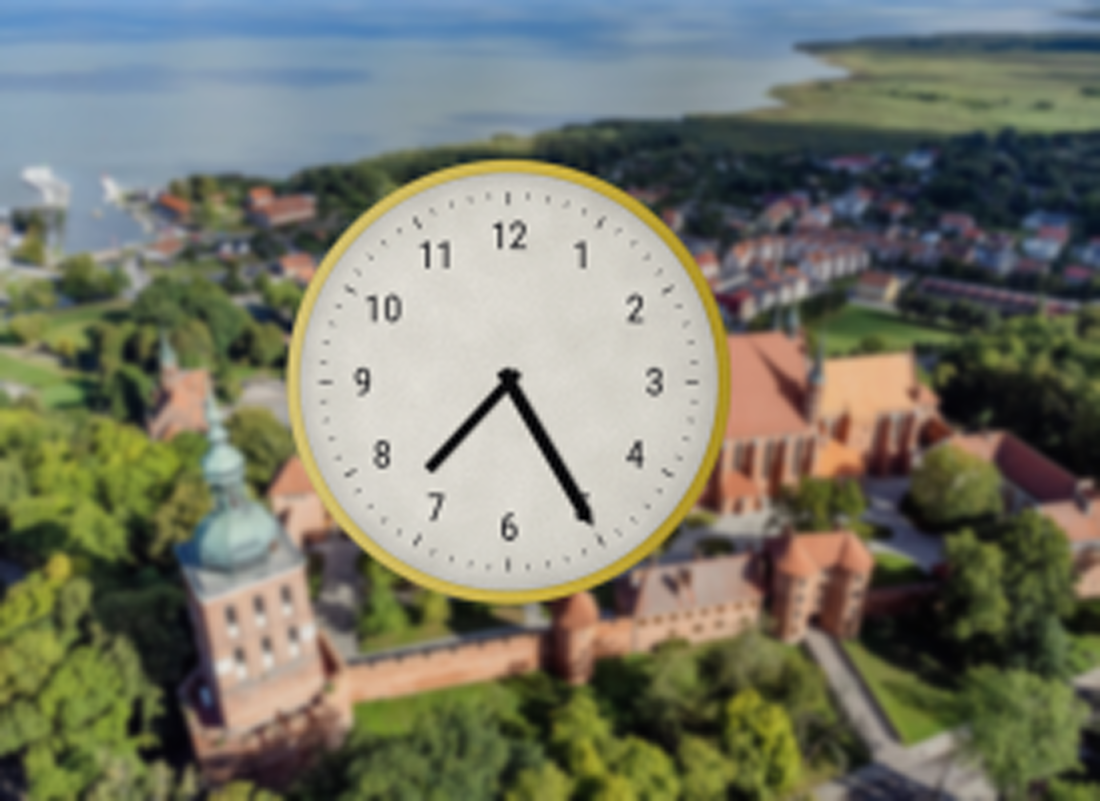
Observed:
{"hour": 7, "minute": 25}
